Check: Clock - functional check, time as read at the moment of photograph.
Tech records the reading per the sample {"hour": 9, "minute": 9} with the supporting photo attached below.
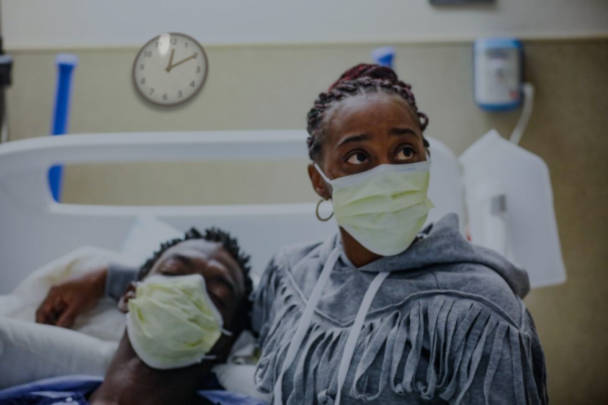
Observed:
{"hour": 12, "minute": 10}
